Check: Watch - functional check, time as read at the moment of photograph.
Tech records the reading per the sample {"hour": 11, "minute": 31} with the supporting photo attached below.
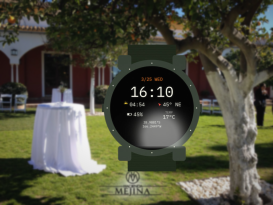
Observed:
{"hour": 16, "minute": 10}
